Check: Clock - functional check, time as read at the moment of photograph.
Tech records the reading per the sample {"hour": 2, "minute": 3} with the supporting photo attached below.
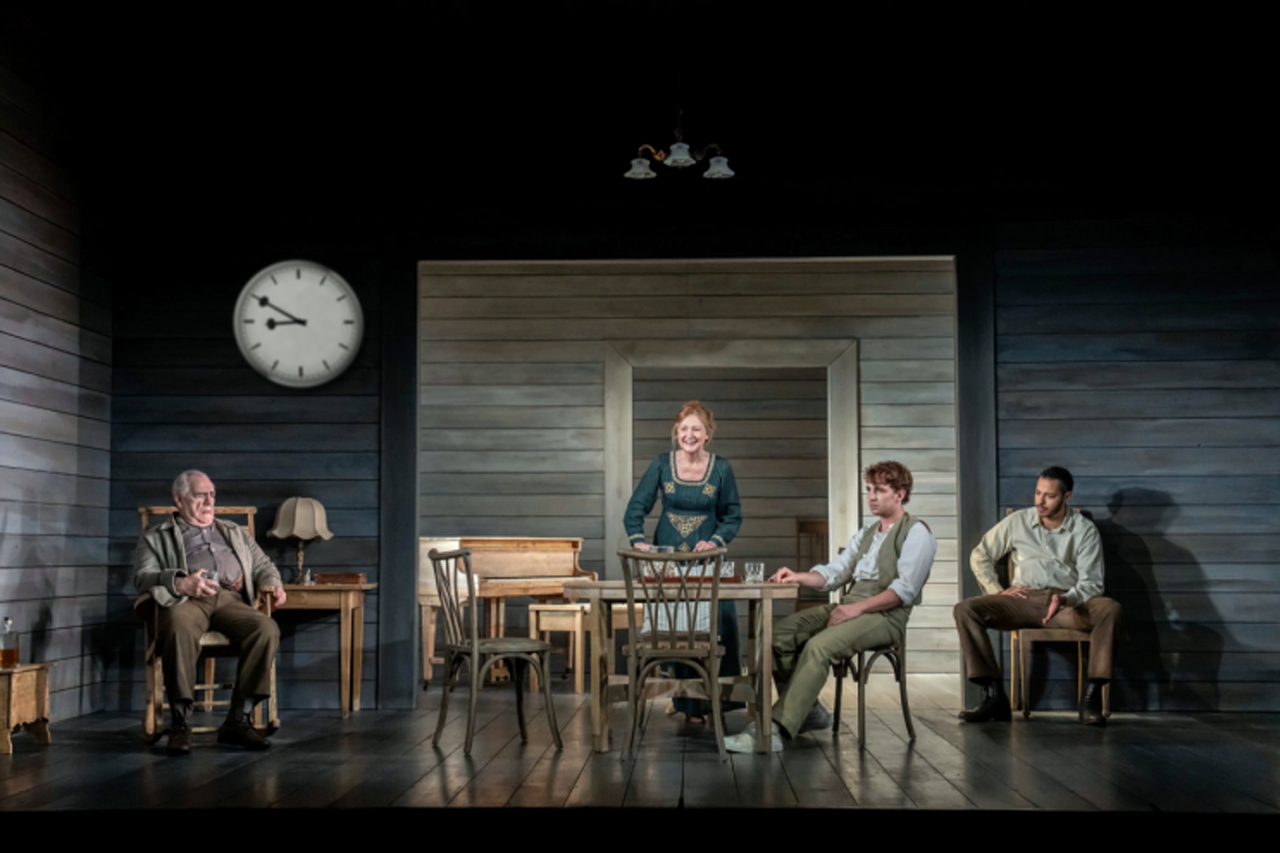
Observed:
{"hour": 8, "minute": 50}
